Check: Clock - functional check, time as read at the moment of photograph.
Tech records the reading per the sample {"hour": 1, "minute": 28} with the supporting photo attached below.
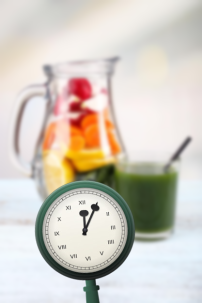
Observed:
{"hour": 12, "minute": 5}
